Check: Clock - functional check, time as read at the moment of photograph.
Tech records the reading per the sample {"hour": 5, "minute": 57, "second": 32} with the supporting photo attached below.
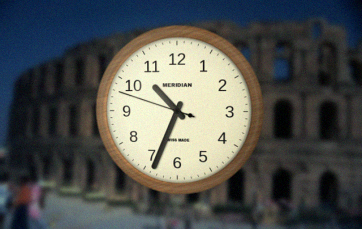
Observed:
{"hour": 10, "minute": 33, "second": 48}
